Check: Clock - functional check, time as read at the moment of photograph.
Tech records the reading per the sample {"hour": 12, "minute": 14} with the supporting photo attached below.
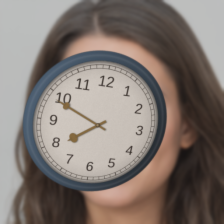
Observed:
{"hour": 7, "minute": 49}
